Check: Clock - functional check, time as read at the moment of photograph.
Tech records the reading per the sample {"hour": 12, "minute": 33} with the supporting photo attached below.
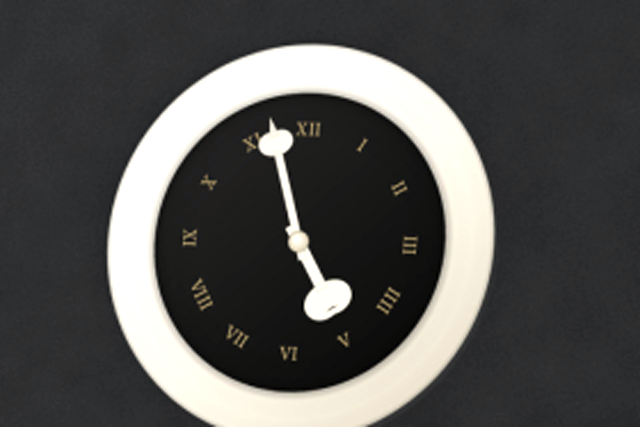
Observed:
{"hour": 4, "minute": 57}
